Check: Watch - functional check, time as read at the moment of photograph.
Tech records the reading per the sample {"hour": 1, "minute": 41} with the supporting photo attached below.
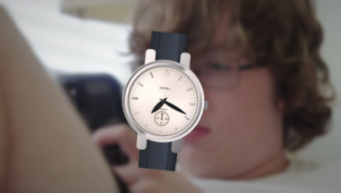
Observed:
{"hour": 7, "minute": 19}
